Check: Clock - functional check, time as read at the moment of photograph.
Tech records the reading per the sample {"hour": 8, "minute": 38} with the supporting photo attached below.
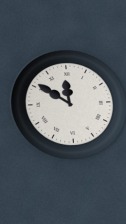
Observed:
{"hour": 11, "minute": 51}
